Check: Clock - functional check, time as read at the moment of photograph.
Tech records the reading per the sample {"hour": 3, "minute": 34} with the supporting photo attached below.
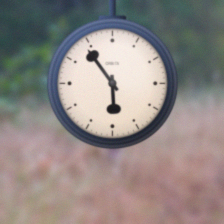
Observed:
{"hour": 5, "minute": 54}
